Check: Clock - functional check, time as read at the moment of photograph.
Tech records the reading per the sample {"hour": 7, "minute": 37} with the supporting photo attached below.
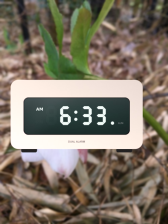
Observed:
{"hour": 6, "minute": 33}
